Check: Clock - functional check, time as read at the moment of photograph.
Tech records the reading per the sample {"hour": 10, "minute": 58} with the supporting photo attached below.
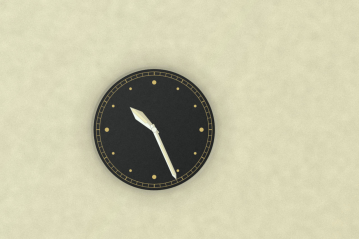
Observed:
{"hour": 10, "minute": 26}
